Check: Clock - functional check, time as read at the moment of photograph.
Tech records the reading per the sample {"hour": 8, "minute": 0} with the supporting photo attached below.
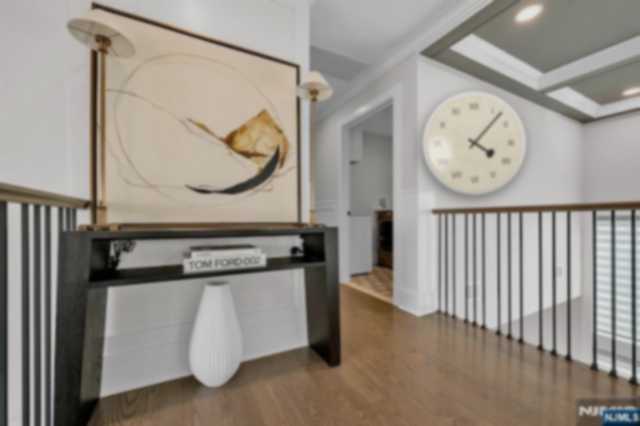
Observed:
{"hour": 4, "minute": 7}
